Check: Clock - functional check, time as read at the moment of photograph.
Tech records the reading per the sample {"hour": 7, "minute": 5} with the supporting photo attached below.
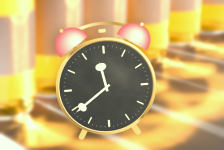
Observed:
{"hour": 11, "minute": 39}
